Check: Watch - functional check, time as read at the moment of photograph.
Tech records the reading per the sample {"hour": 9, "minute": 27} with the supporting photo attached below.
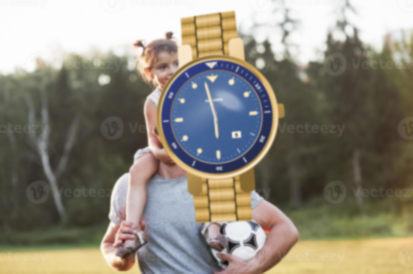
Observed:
{"hour": 5, "minute": 58}
